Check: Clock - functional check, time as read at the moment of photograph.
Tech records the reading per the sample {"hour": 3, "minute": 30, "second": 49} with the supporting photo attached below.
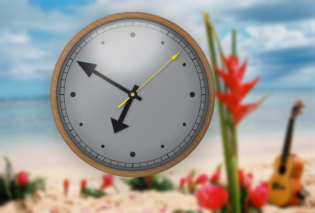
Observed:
{"hour": 6, "minute": 50, "second": 8}
